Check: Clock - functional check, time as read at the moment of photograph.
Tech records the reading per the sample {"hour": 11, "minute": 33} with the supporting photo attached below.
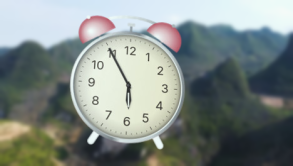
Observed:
{"hour": 5, "minute": 55}
